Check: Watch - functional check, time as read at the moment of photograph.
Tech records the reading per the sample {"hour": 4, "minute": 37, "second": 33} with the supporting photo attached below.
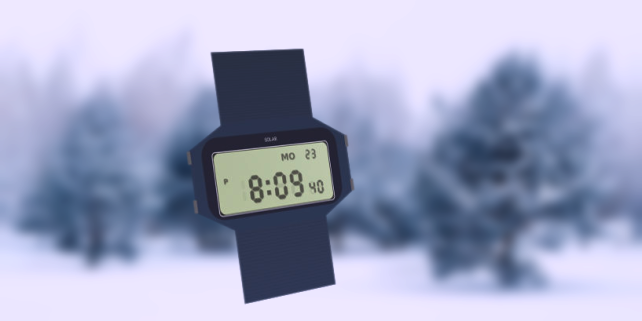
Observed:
{"hour": 8, "minute": 9, "second": 40}
